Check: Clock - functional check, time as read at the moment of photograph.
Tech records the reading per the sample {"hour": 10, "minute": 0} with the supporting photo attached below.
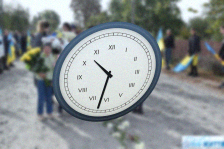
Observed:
{"hour": 10, "minute": 32}
